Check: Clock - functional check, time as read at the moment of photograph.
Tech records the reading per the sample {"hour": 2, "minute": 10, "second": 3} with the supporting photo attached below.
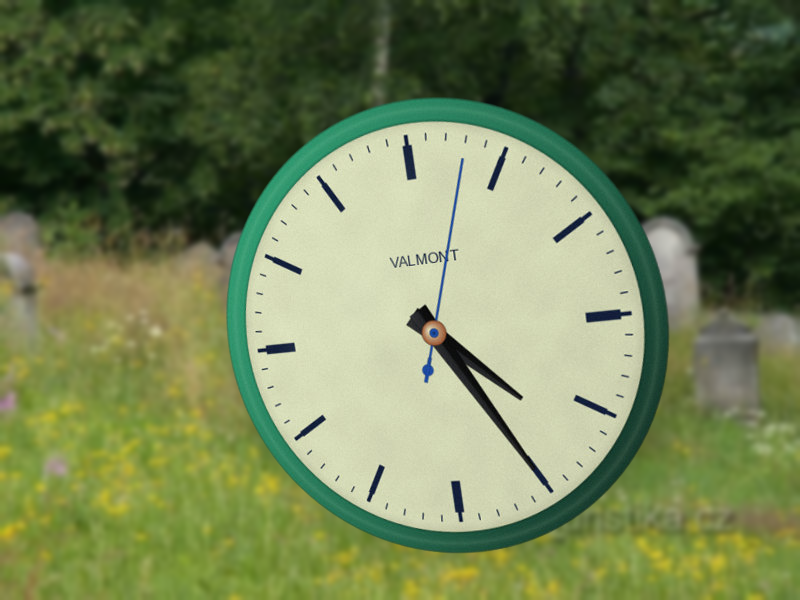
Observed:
{"hour": 4, "minute": 25, "second": 3}
